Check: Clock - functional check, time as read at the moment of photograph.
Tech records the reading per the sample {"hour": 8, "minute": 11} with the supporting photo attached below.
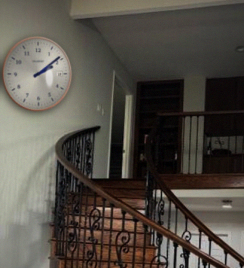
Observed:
{"hour": 2, "minute": 9}
